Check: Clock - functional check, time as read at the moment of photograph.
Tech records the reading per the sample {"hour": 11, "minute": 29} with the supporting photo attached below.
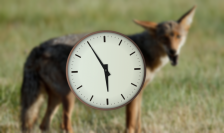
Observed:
{"hour": 5, "minute": 55}
